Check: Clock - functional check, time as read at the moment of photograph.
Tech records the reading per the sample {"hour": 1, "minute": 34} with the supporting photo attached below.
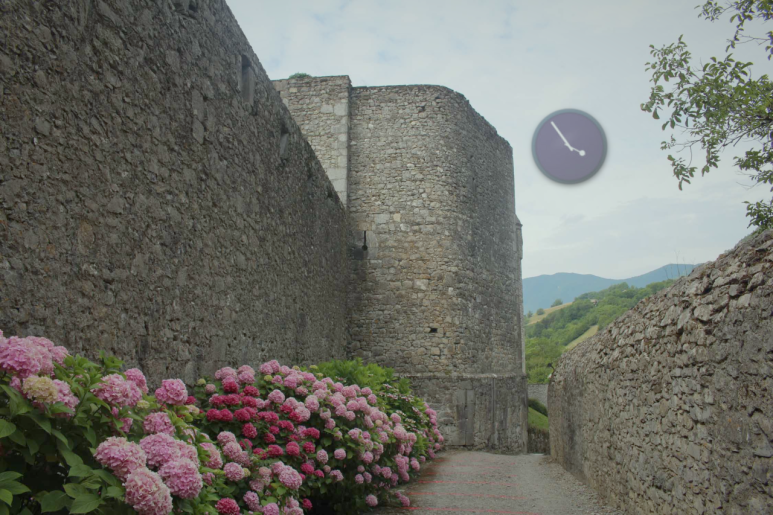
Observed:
{"hour": 3, "minute": 54}
